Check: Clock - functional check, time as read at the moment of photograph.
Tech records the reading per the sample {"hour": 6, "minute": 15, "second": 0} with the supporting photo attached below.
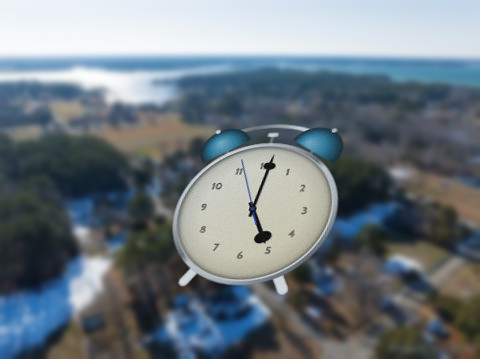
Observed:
{"hour": 5, "minute": 0, "second": 56}
